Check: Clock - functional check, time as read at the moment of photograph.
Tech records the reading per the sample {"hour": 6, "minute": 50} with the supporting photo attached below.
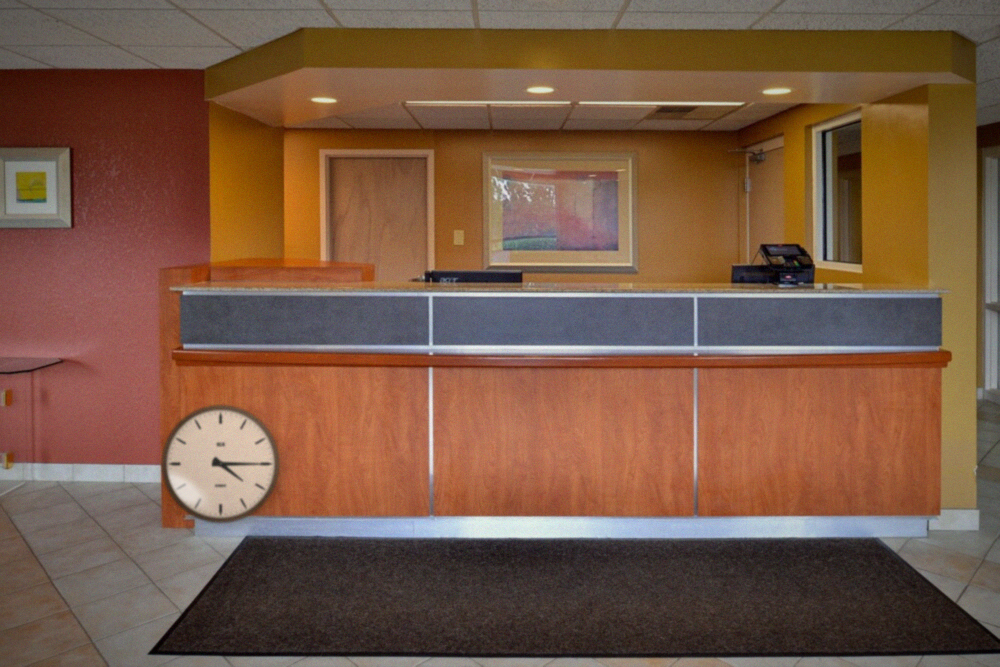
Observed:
{"hour": 4, "minute": 15}
